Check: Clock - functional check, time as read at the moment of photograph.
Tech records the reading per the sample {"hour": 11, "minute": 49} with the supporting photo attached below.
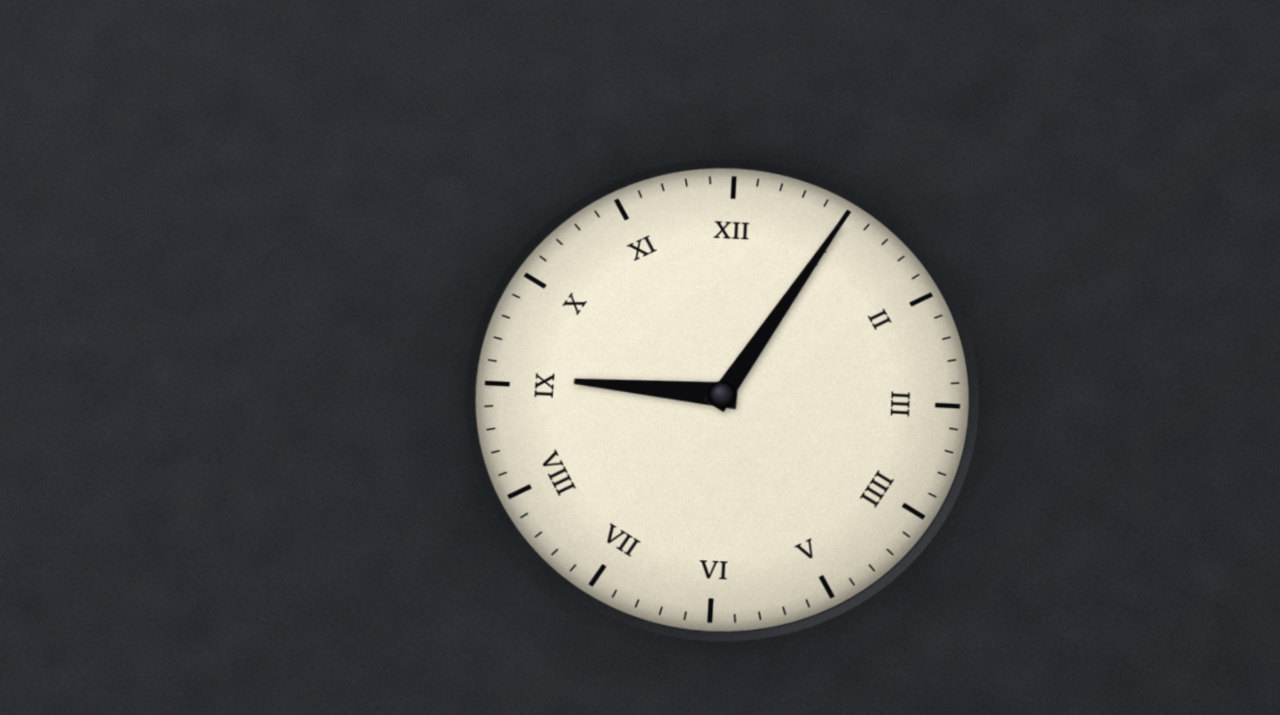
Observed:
{"hour": 9, "minute": 5}
